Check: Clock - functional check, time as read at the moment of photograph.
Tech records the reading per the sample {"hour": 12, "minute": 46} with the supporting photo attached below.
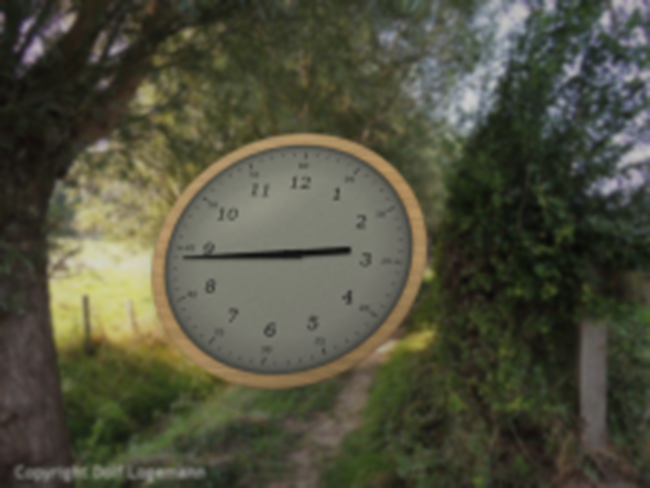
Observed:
{"hour": 2, "minute": 44}
